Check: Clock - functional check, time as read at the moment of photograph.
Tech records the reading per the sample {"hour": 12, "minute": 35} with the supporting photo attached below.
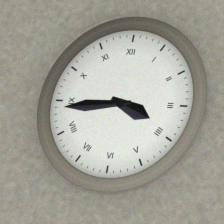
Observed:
{"hour": 3, "minute": 44}
